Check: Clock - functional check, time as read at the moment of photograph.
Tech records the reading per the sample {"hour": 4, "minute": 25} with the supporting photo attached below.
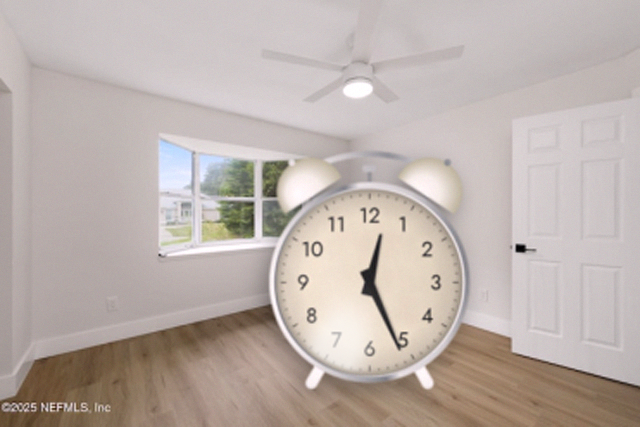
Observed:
{"hour": 12, "minute": 26}
